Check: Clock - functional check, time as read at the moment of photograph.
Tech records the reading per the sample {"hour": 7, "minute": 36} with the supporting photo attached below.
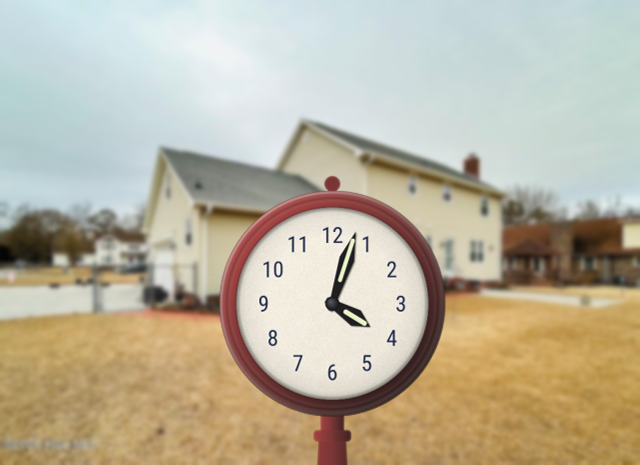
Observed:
{"hour": 4, "minute": 3}
